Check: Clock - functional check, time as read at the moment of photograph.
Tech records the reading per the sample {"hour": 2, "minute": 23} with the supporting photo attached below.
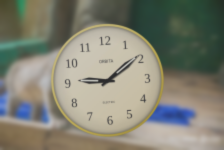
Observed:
{"hour": 9, "minute": 9}
